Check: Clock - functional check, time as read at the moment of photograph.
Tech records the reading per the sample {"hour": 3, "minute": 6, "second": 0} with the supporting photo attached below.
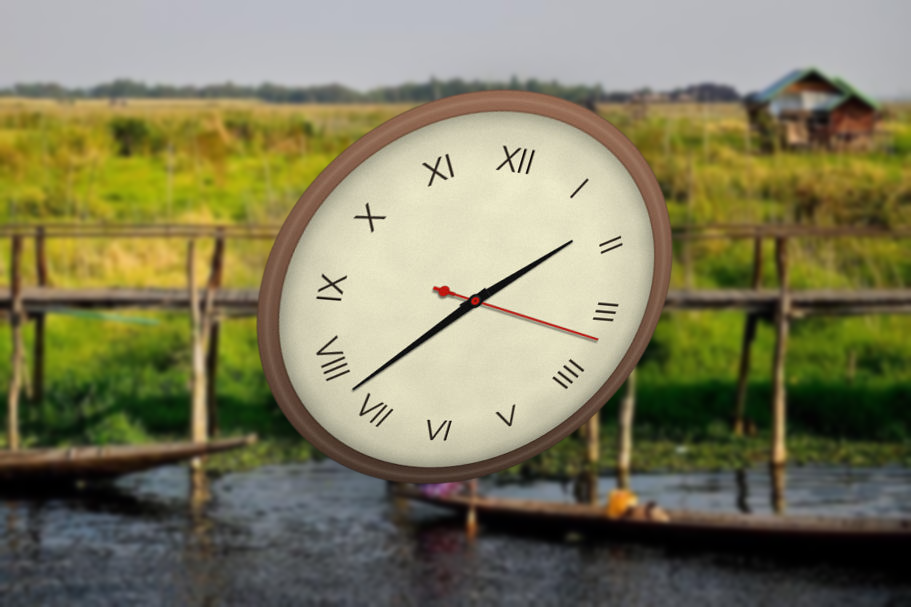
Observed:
{"hour": 1, "minute": 37, "second": 17}
